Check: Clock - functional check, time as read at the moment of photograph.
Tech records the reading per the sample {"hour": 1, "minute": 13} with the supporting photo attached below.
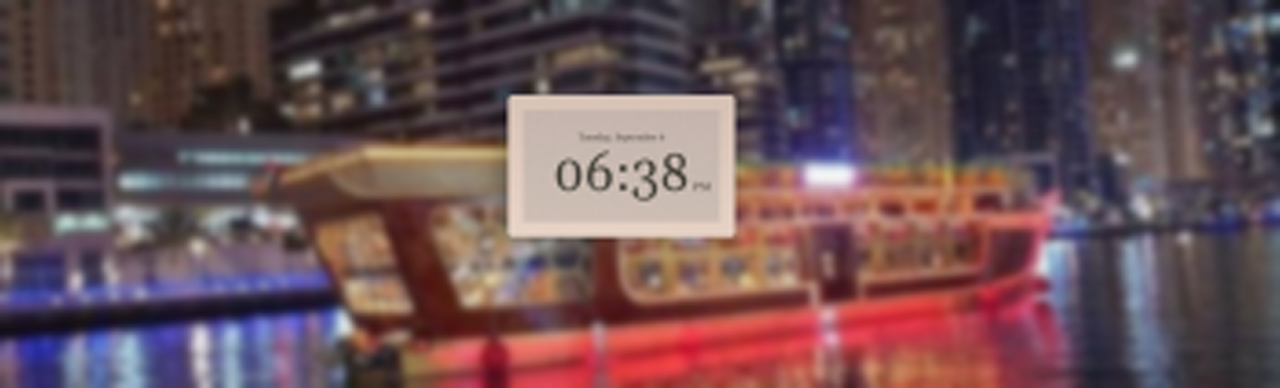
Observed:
{"hour": 6, "minute": 38}
